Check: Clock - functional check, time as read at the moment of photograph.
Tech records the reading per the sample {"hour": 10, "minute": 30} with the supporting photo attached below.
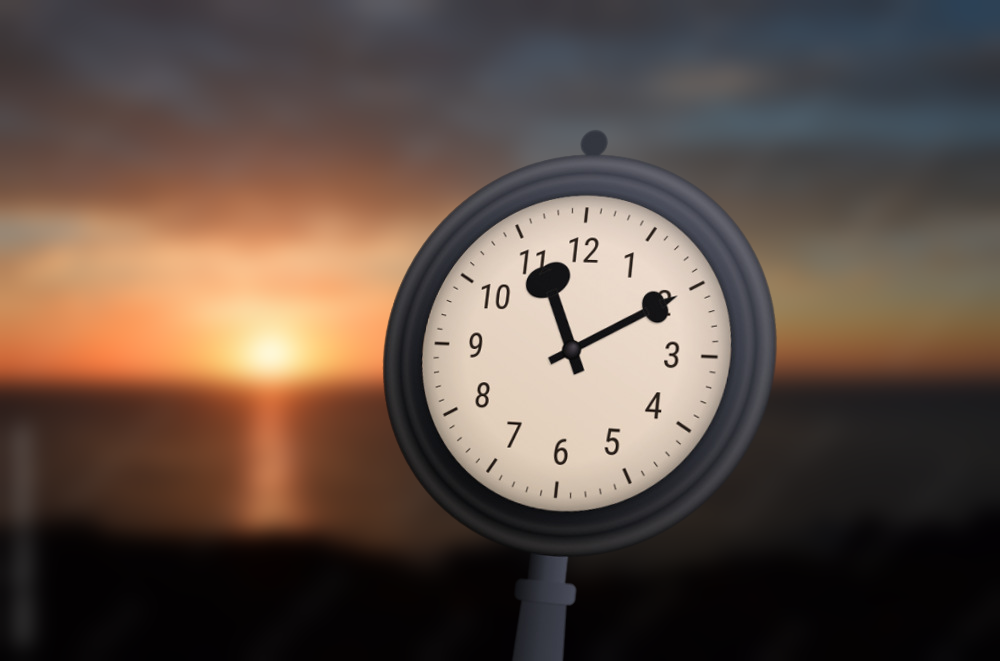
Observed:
{"hour": 11, "minute": 10}
